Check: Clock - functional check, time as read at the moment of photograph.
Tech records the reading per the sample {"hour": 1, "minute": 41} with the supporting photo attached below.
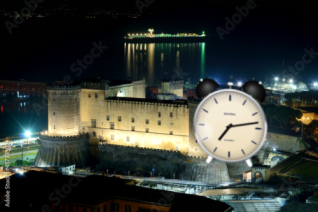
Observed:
{"hour": 7, "minute": 13}
